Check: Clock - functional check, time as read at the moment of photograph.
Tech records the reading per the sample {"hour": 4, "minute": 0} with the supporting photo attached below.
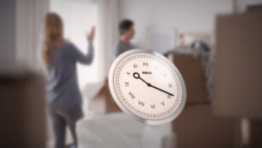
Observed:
{"hour": 10, "minute": 19}
